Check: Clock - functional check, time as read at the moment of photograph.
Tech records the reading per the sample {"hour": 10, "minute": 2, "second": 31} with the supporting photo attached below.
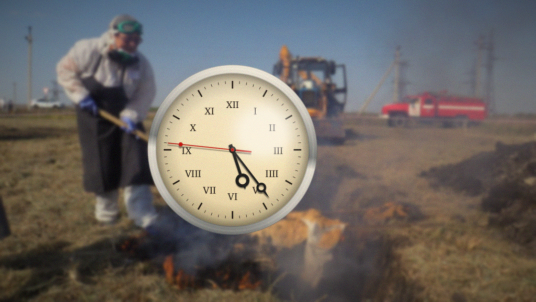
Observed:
{"hour": 5, "minute": 23, "second": 46}
